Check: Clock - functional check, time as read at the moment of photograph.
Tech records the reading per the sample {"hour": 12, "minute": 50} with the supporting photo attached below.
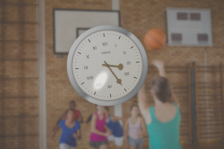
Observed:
{"hour": 3, "minute": 25}
